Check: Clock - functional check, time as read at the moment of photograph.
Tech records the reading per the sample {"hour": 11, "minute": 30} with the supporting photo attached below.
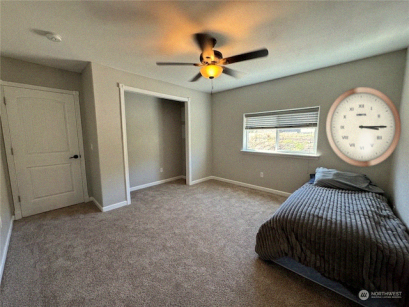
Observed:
{"hour": 3, "minute": 15}
